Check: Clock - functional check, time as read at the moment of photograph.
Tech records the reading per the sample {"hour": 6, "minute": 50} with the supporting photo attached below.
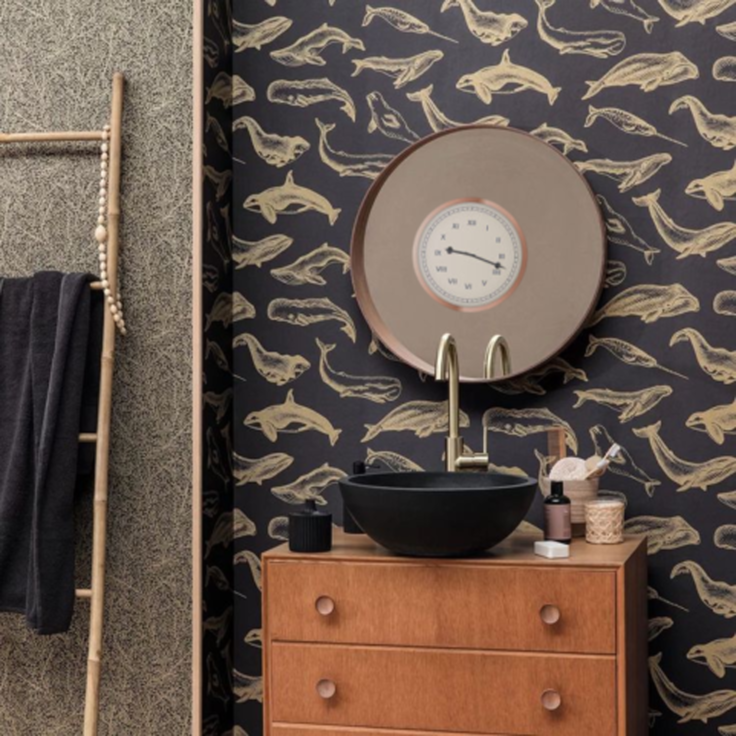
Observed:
{"hour": 9, "minute": 18}
